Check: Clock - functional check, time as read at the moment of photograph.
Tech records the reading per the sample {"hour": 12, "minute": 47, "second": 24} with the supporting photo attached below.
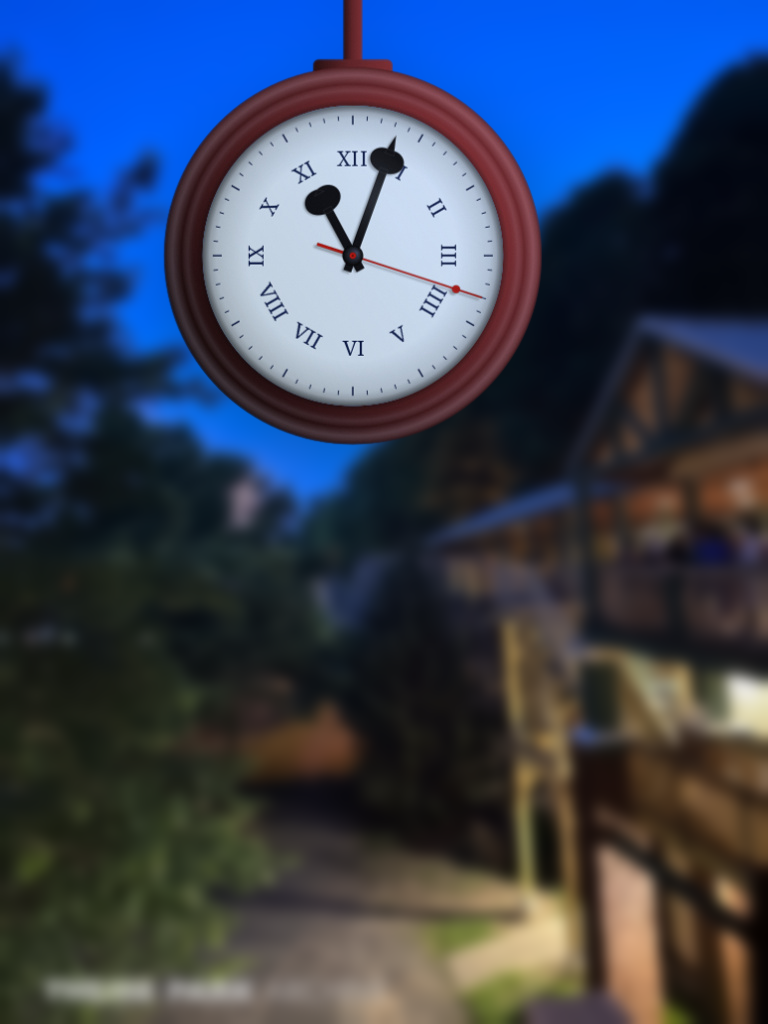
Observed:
{"hour": 11, "minute": 3, "second": 18}
